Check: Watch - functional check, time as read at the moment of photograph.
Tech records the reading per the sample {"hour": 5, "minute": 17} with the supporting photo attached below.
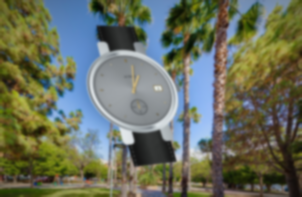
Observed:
{"hour": 1, "minute": 2}
